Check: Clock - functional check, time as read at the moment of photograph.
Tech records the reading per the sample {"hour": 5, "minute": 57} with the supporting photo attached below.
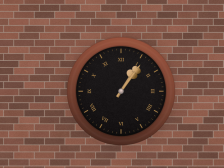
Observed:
{"hour": 1, "minute": 6}
